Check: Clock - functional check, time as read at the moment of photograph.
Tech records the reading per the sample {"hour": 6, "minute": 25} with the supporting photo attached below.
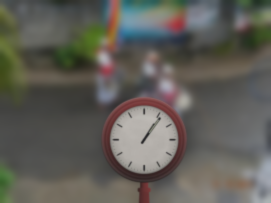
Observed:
{"hour": 1, "minute": 6}
